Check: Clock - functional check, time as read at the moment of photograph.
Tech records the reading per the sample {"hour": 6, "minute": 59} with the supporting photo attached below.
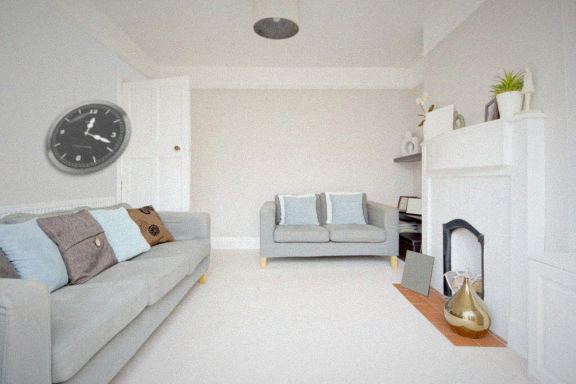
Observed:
{"hour": 12, "minute": 18}
